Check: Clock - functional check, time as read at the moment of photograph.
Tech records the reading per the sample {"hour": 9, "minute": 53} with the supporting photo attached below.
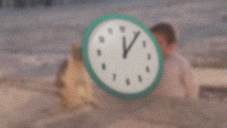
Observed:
{"hour": 12, "minute": 6}
